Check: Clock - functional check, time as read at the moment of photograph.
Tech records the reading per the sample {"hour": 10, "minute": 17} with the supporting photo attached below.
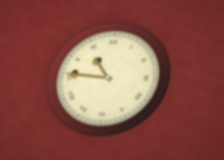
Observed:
{"hour": 10, "minute": 46}
